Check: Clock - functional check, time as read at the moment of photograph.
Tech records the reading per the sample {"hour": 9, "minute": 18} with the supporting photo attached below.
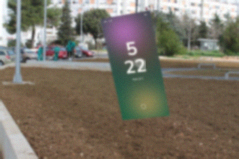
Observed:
{"hour": 5, "minute": 22}
